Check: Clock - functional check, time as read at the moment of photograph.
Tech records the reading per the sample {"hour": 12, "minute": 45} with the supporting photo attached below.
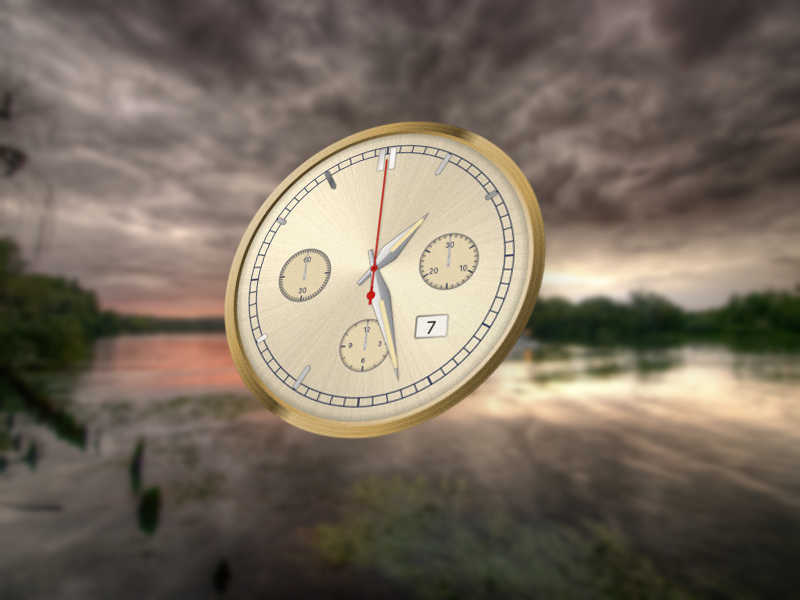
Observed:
{"hour": 1, "minute": 27}
